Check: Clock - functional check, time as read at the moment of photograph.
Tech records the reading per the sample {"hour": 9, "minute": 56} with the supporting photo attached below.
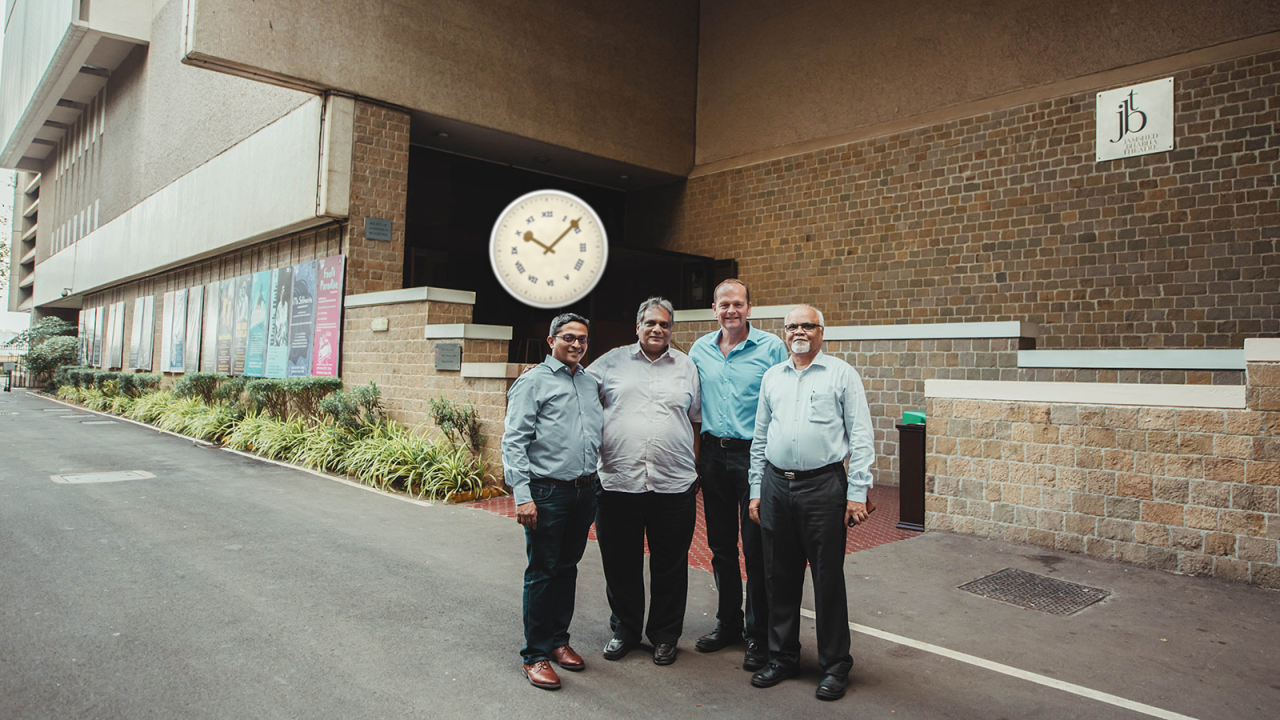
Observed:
{"hour": 10, "minute": 8}
